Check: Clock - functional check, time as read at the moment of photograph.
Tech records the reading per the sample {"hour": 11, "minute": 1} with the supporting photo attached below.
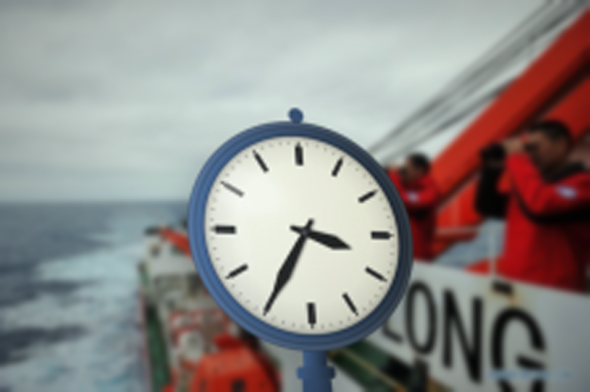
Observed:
{"hour": 3, "minute": 35}
